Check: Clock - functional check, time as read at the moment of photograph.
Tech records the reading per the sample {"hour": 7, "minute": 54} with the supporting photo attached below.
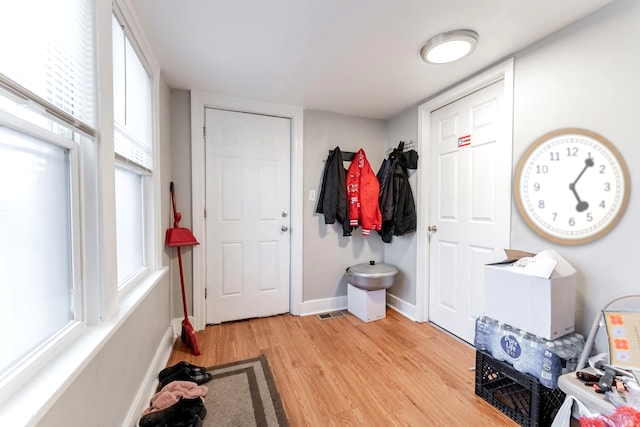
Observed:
{"hour": 5, "minute": 6}
